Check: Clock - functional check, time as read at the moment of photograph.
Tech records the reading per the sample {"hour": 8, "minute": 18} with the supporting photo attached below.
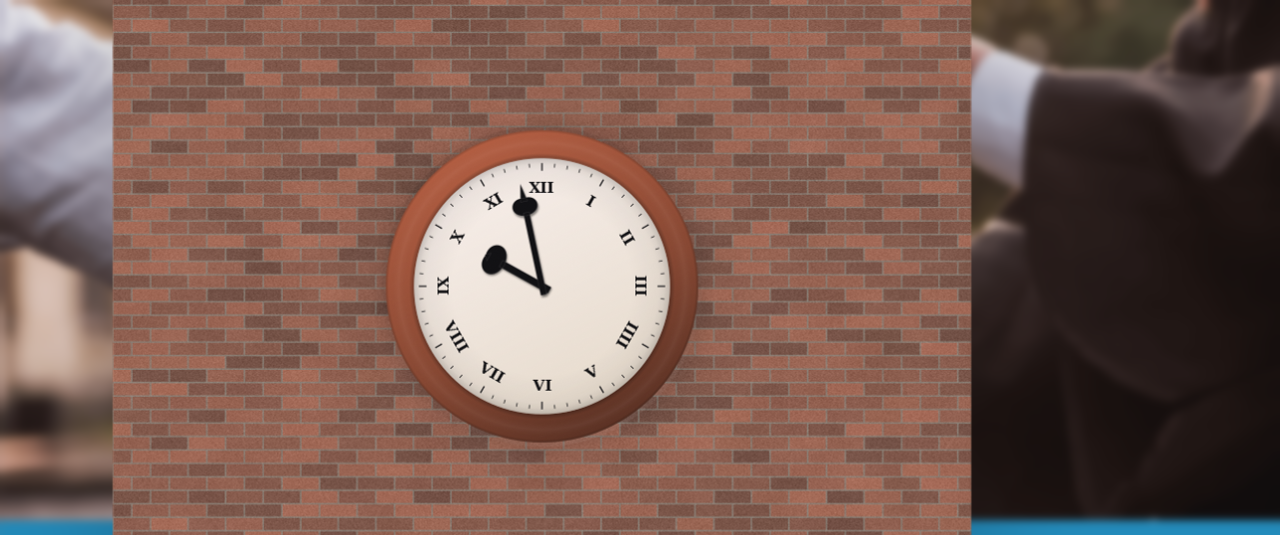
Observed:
{"hour": 9, "minute": 58}
